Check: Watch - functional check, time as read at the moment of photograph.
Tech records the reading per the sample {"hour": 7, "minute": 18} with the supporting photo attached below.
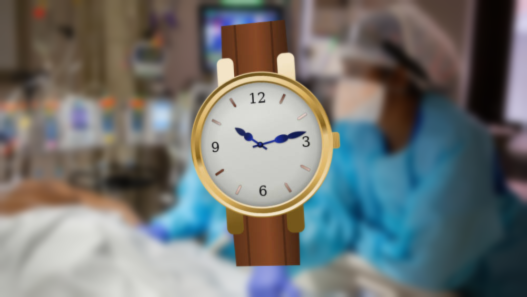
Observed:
{"hour": 10, "minute": 13}
